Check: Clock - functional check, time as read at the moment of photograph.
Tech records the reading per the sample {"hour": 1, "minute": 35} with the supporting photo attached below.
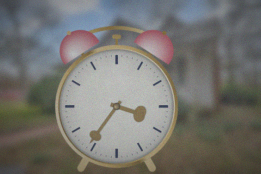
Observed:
{"hour": 3, "minute": 36}
